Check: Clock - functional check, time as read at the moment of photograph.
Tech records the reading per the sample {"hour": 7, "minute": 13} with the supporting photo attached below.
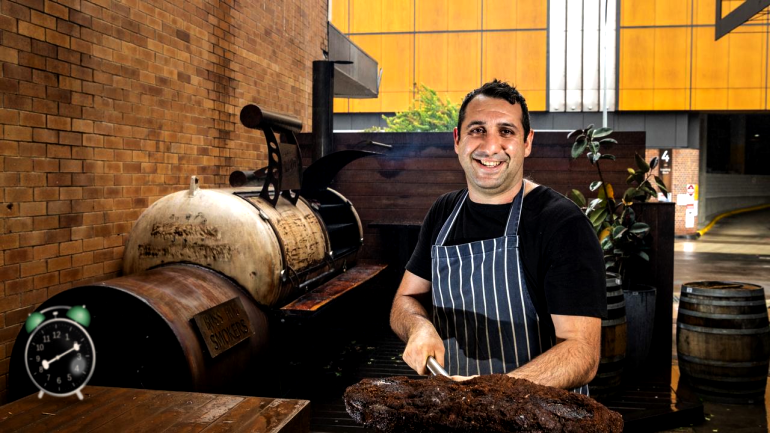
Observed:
{"hour": 8, "minute": 11}
